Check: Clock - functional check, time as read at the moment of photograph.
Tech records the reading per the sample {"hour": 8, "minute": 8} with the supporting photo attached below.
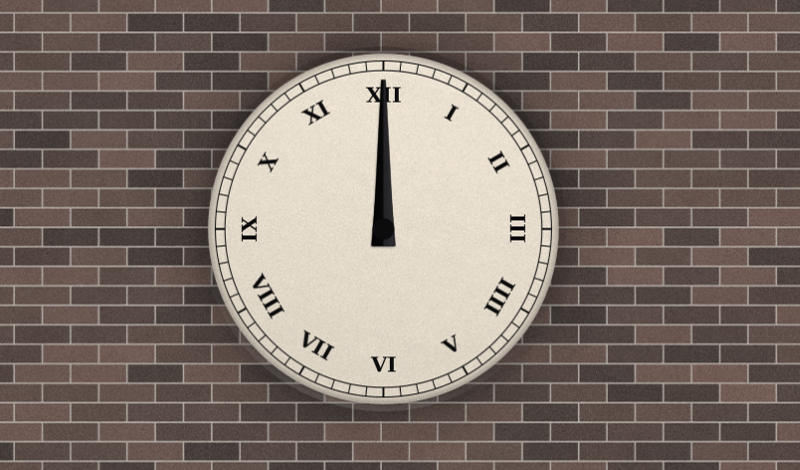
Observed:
{"hour": 12, "minute": 0}
